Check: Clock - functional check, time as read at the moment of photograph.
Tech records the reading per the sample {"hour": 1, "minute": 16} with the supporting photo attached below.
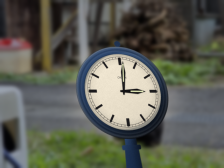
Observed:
{"hour": 3, "minute": 1}
